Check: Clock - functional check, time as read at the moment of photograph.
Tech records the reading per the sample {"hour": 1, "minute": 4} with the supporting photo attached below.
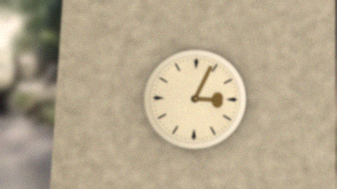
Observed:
{"hour": 3, "minute": 4}
